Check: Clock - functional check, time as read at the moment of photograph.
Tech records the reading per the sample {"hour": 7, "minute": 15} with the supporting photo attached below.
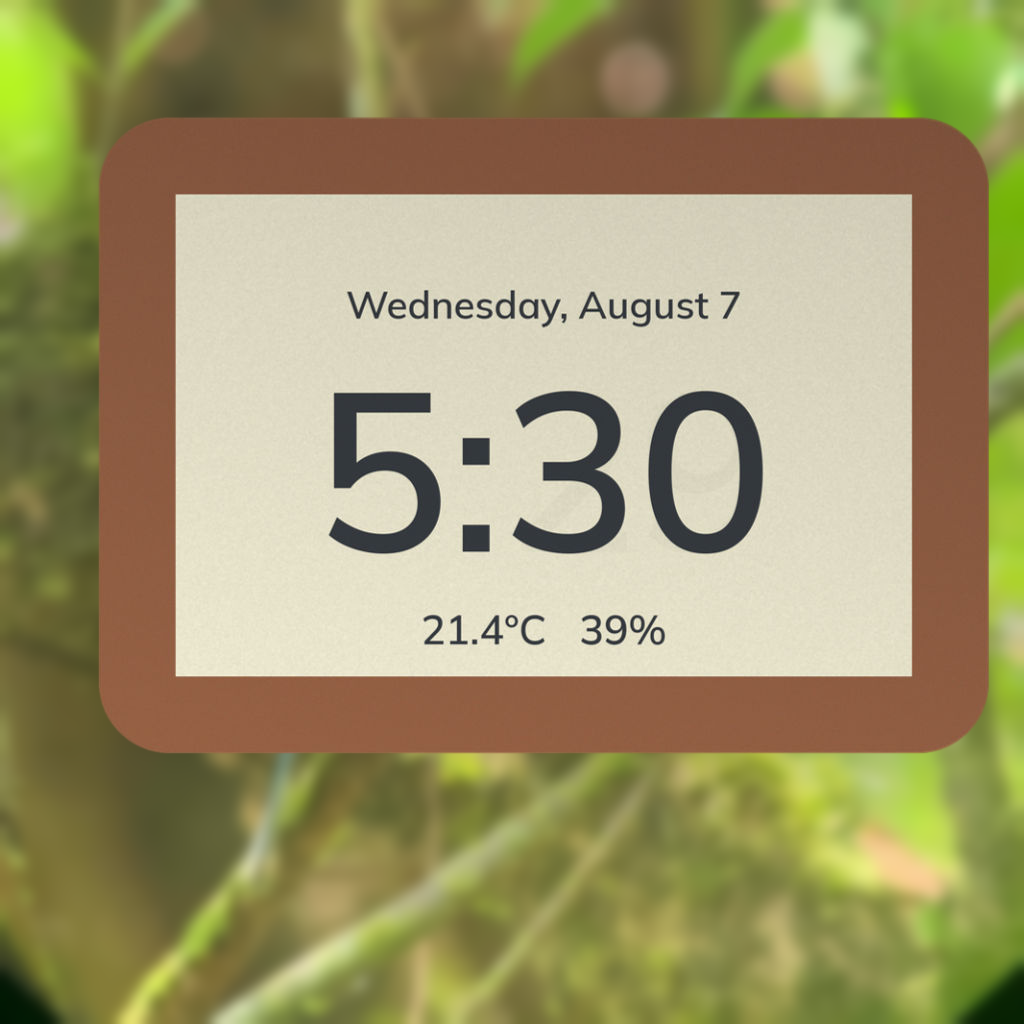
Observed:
{"hour": 5, "minute": 30}
